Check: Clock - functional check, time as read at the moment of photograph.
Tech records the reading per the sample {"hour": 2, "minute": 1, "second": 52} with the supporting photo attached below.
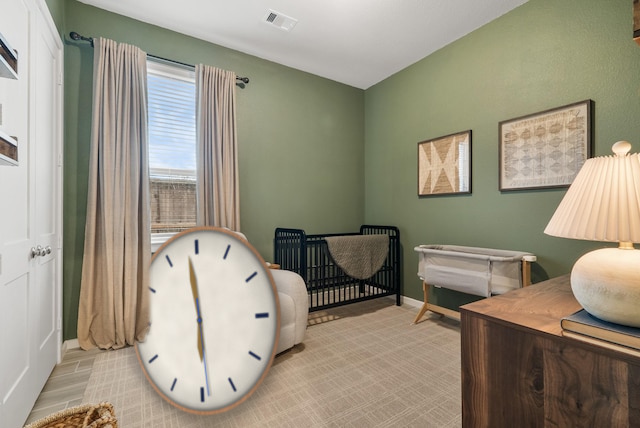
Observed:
{"hour": 5, "minute": 58, "second": 29}
